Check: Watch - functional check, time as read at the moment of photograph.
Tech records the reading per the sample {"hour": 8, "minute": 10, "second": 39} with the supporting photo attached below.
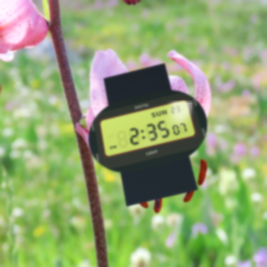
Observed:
{"hour": 2, "minute": 35, "second": 7}
